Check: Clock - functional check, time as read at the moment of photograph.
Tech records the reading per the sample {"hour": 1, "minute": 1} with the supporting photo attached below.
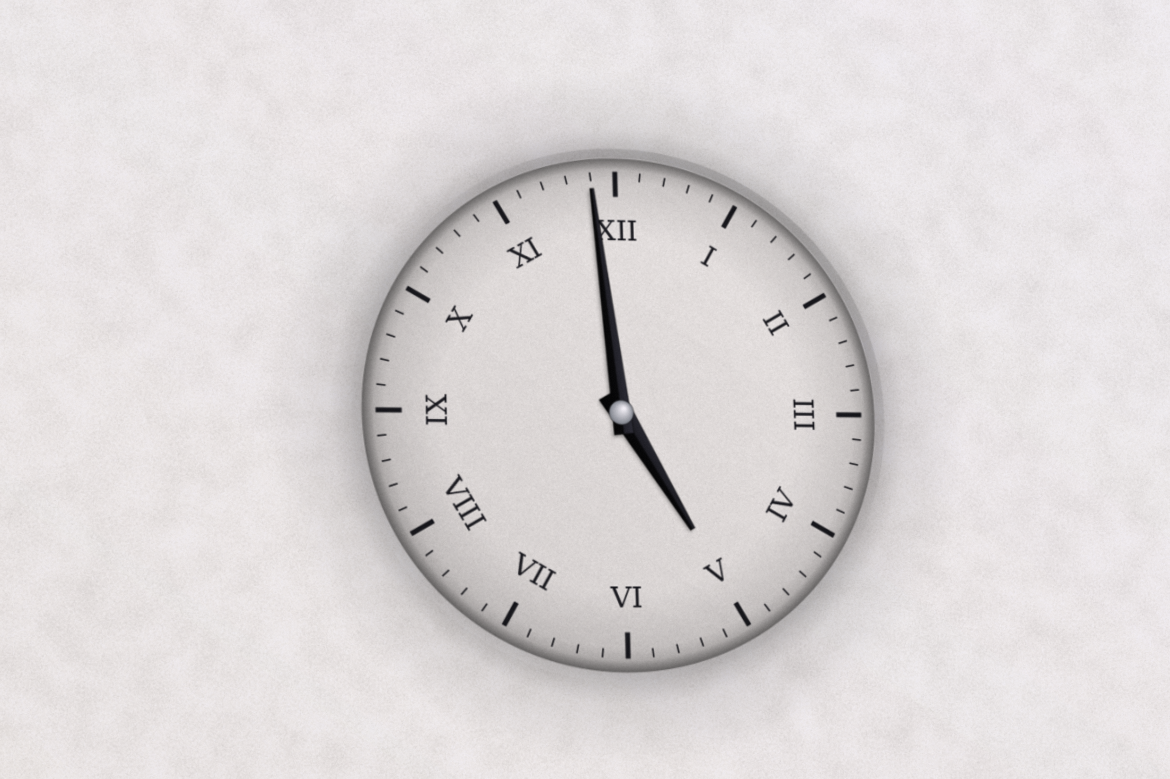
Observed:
{"hour": 4, "minute": 59}
